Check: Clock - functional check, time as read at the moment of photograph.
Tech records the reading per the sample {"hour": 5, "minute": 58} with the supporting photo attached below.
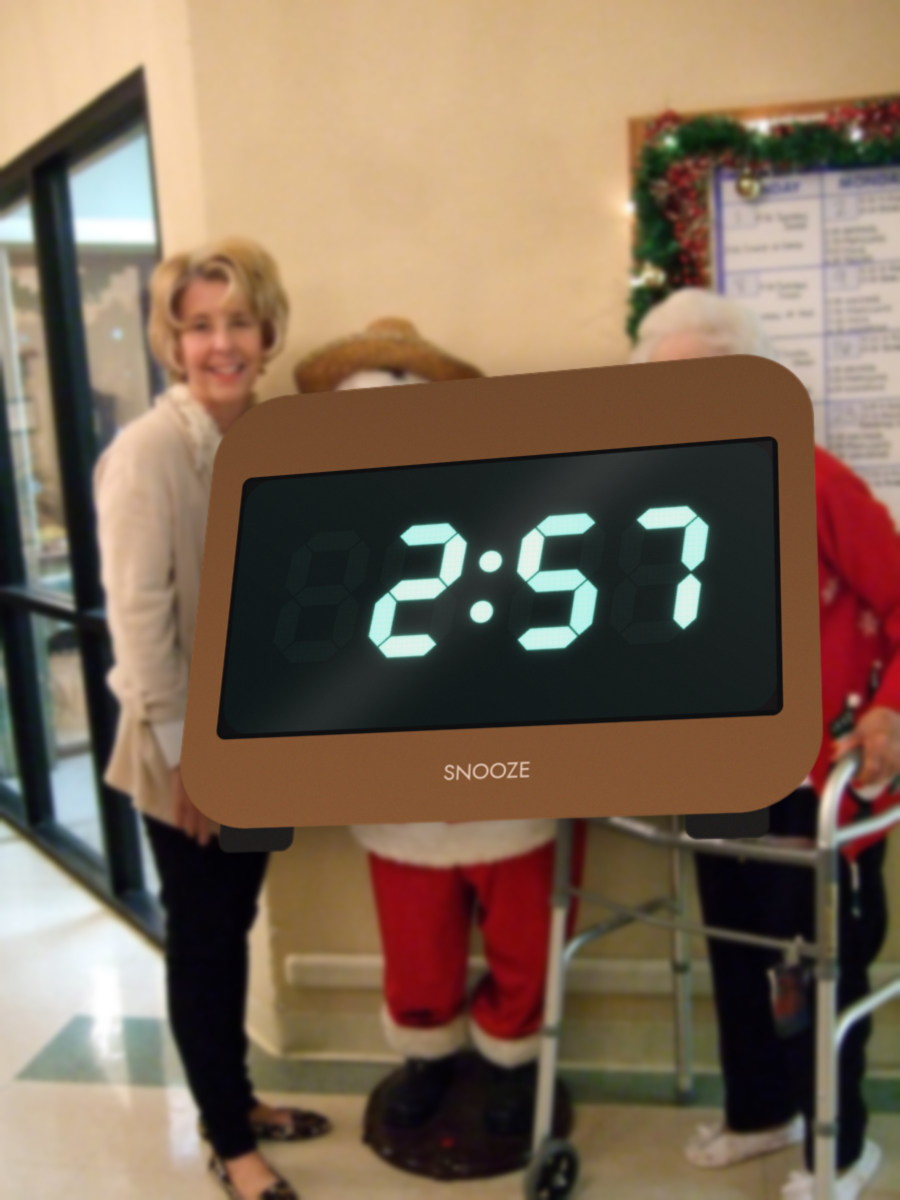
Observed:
{"hour": 2, "minute": 57}
